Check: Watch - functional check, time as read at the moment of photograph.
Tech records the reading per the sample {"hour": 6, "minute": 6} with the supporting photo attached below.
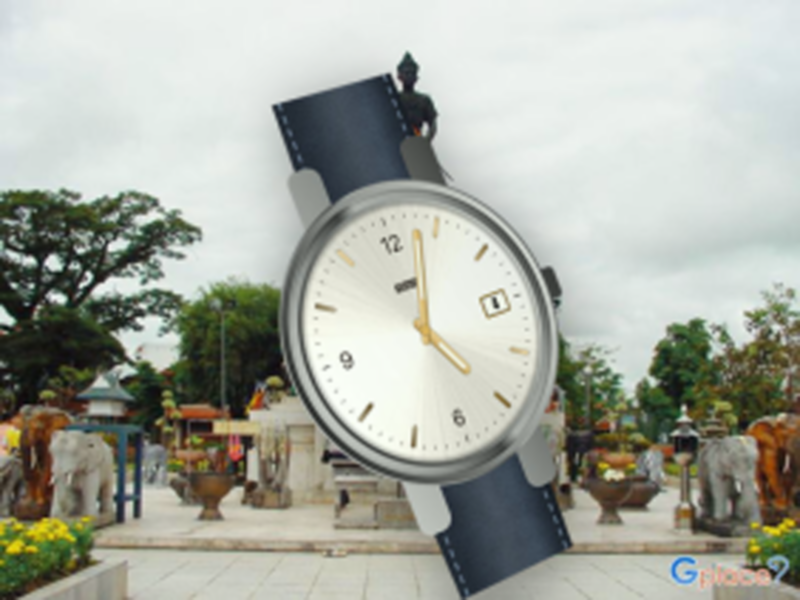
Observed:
{"hour": 5, "minute": 3}
